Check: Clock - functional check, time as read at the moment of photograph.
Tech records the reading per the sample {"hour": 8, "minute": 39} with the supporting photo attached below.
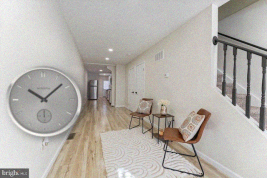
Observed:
{"hour": 10, "minute": 8}
